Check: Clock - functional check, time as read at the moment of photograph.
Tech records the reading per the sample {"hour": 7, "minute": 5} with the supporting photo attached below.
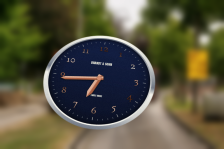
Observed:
{"hour": 6, "minute": 44}
